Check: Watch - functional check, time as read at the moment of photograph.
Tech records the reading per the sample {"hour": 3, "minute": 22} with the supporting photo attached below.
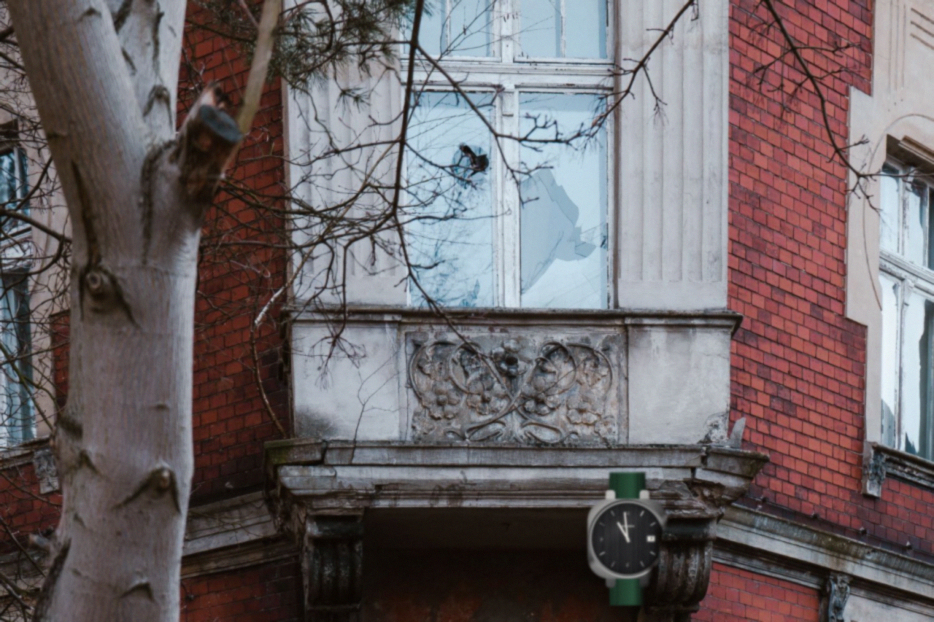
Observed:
{"hour": 10, "minute": 59}
